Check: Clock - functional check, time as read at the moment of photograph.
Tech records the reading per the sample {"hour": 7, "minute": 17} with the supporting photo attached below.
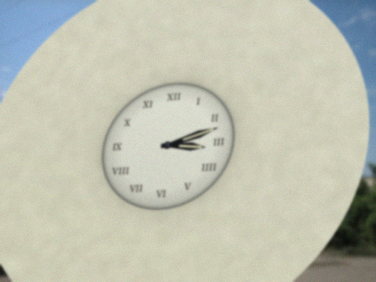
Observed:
{"hour": 3, "minute": 12}
